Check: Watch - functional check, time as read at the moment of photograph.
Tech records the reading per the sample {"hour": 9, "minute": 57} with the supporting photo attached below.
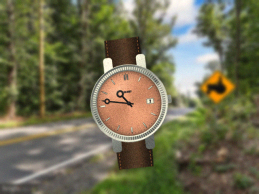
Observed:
{"hour": 10, "minute": 47}
